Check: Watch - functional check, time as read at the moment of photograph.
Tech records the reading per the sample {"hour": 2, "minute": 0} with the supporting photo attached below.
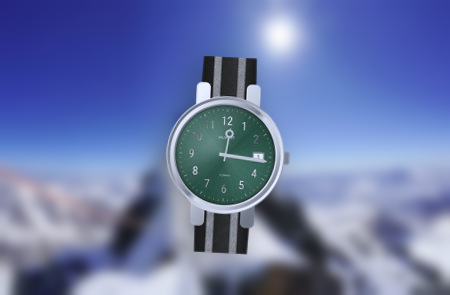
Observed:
{"hour": 12, "minute": 16}
